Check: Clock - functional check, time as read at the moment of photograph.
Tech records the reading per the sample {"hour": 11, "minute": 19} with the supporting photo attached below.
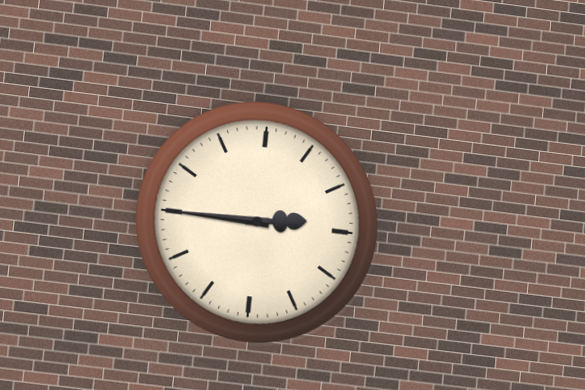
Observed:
{"hour": 2, "minute": 45}
